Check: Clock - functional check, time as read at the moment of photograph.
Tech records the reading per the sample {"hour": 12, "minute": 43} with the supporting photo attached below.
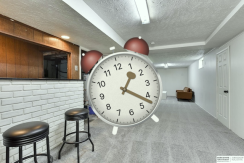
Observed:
{"hour": 1, "minute": 22}
